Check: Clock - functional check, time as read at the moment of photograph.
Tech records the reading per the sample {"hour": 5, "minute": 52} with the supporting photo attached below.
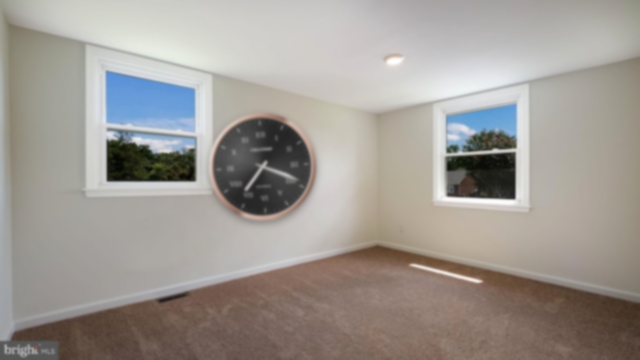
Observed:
{"hour": 7, "minute": 19}
